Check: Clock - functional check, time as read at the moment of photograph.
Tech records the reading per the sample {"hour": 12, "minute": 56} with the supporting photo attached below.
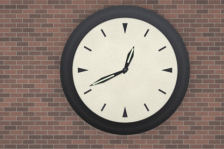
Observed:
{"hour": 12, "minute": 41}
